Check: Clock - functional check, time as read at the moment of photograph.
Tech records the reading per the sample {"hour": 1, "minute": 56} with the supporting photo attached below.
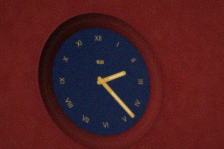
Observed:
{"hour": 2, "minute": 23}
